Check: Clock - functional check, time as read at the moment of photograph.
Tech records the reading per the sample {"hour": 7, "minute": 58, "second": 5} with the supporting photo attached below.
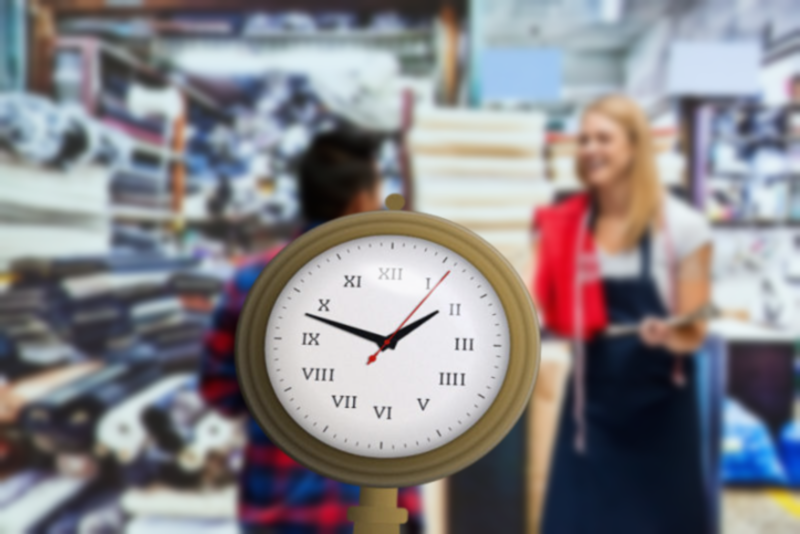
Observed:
{"hour": 1, "minute": 48, "second": 6}
